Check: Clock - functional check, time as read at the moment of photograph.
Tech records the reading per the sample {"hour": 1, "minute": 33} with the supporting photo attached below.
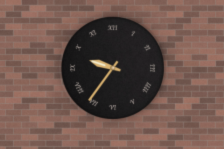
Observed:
{"hour": 9, "minute": 36}
